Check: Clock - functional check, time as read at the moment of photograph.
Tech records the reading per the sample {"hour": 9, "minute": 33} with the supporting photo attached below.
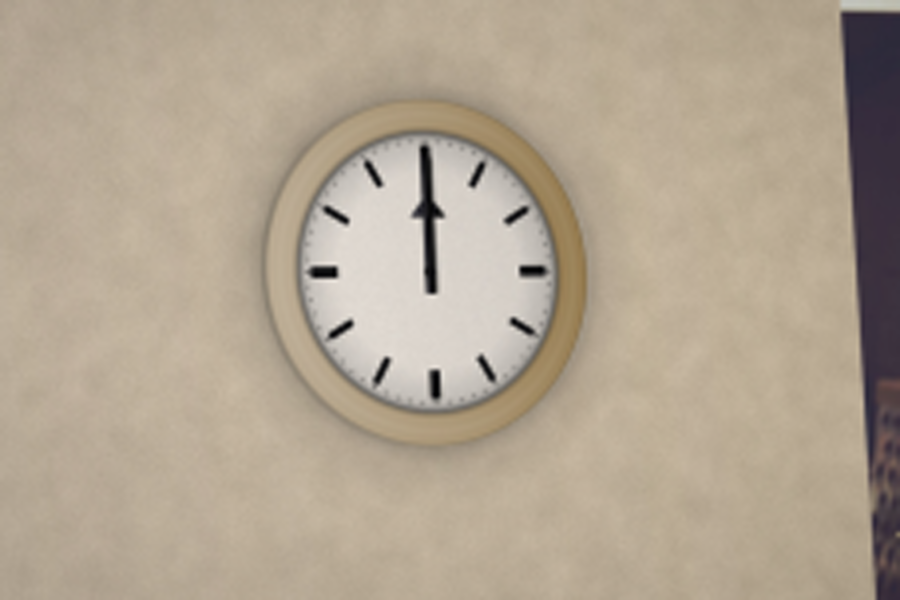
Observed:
{"hour": 12, "minute": 0}
